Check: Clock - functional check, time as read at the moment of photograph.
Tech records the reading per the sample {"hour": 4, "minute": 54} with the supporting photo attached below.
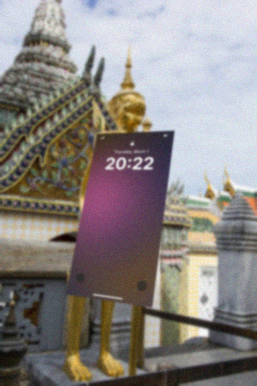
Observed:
{"hour": 20, "minute": 22}
